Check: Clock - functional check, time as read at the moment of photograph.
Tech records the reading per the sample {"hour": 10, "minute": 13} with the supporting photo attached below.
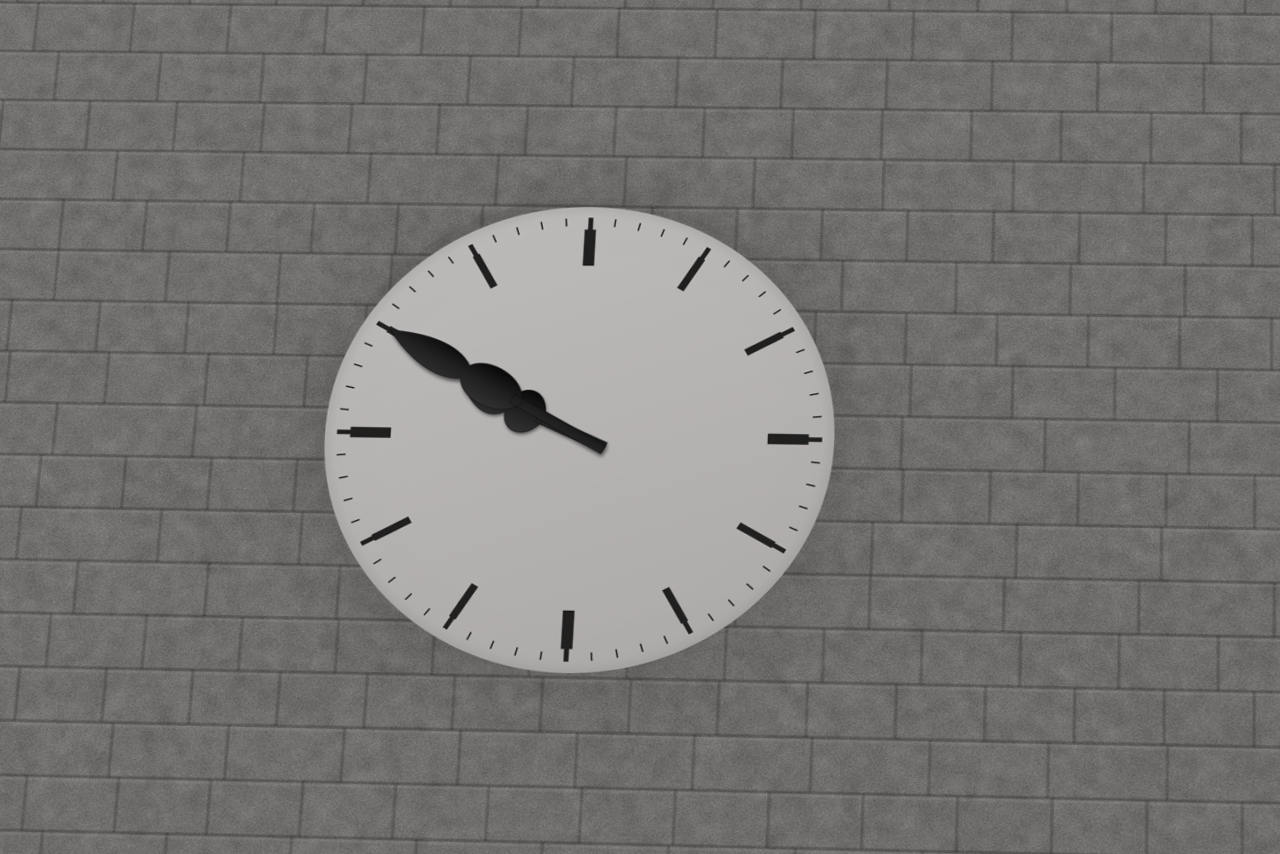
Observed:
{"hour": 9, "minute": 50}
